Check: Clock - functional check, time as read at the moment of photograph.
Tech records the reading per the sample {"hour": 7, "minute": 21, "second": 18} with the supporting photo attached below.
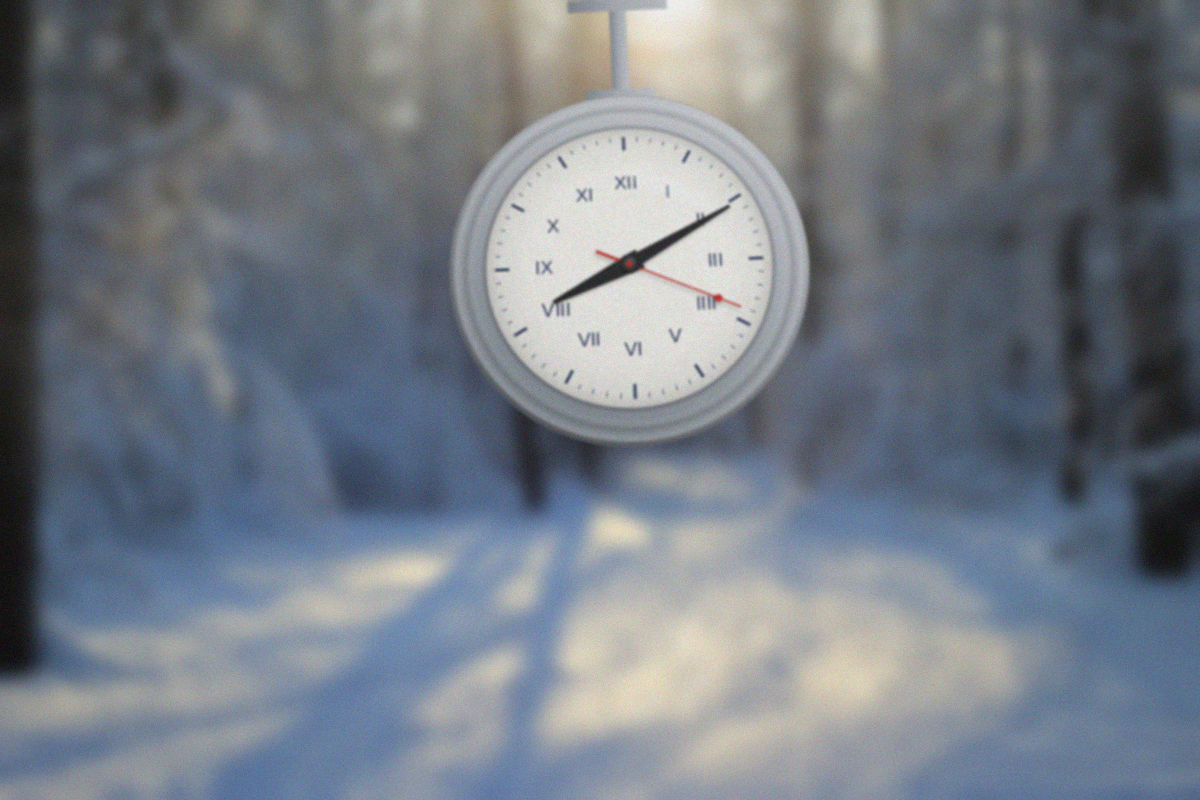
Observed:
{"hour": 8, "minute": 10, "second": 19}
